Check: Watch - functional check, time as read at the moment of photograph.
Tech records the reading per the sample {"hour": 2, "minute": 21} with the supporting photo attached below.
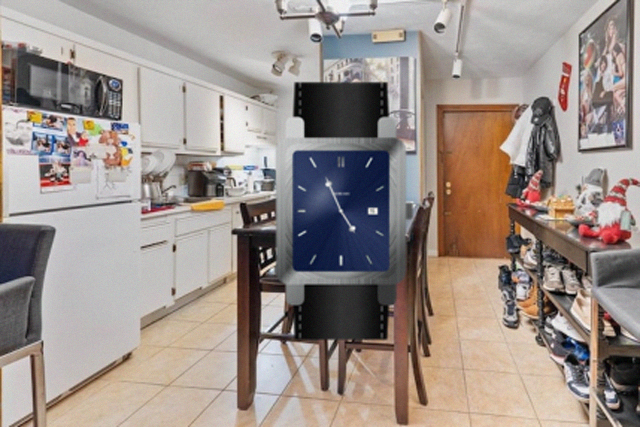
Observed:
{"hour": 4, "minute": 56}
